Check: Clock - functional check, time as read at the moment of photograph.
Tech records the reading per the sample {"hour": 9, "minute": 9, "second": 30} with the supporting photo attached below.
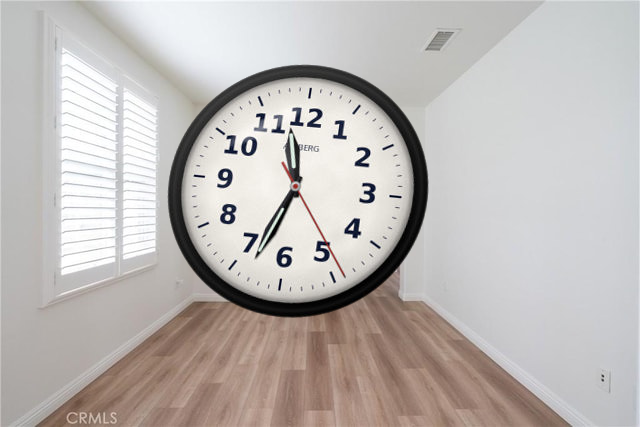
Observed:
{"hour": 11, "minute": 33, "second": 24}
